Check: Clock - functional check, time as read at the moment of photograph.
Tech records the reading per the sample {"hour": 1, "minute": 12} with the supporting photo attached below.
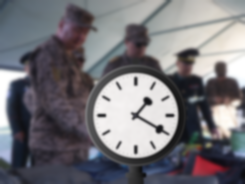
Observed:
{"hour": 1, "minute": 20}
